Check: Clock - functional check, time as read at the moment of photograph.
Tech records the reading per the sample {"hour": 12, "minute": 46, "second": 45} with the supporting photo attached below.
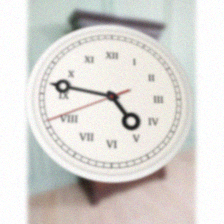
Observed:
{"hour": 4, "minute": 46, "second": 41}
